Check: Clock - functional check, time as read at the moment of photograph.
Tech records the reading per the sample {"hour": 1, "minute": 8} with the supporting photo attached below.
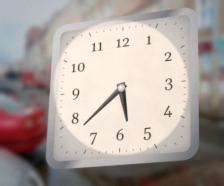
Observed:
{"hour": 5, "minute": 38}
